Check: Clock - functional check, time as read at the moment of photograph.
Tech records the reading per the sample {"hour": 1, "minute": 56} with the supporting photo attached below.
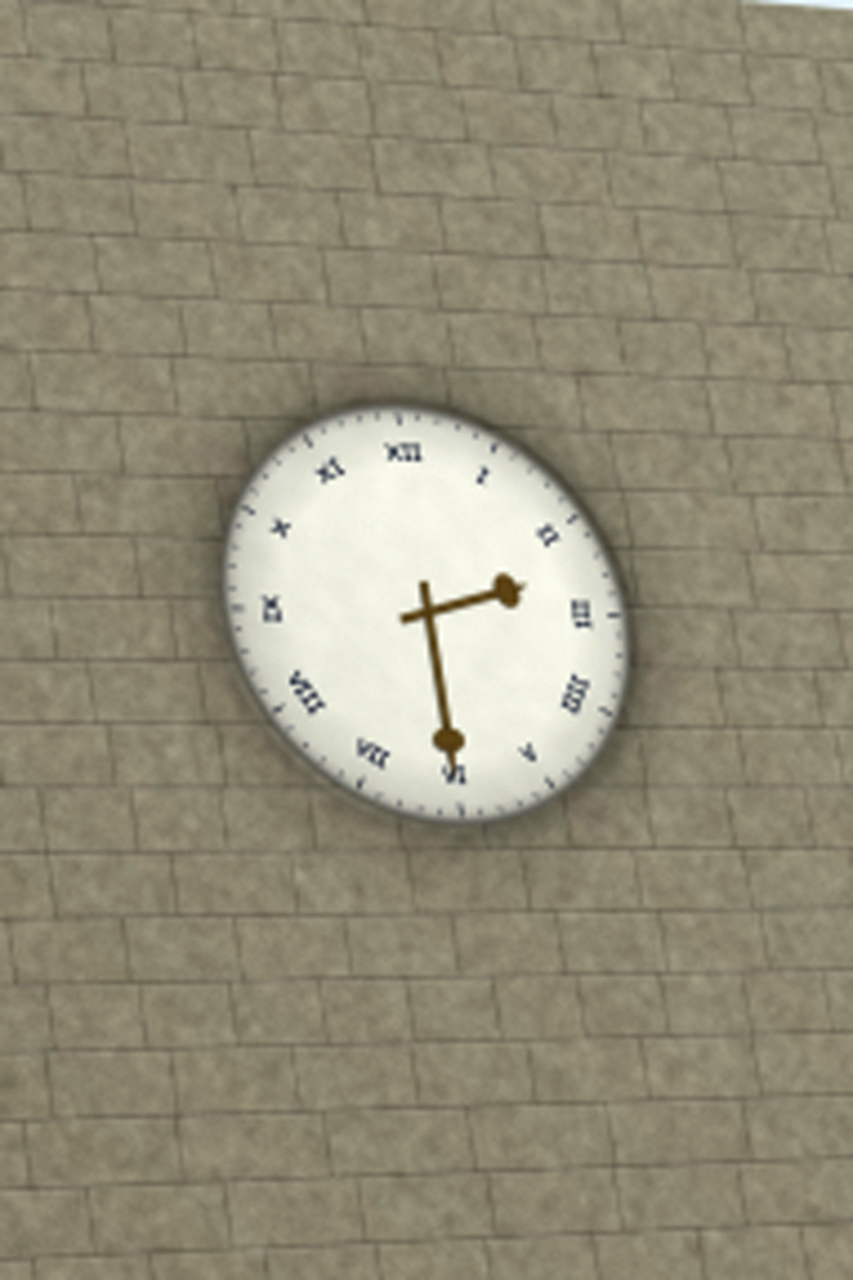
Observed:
{"hour": 2, "minute": 30}
